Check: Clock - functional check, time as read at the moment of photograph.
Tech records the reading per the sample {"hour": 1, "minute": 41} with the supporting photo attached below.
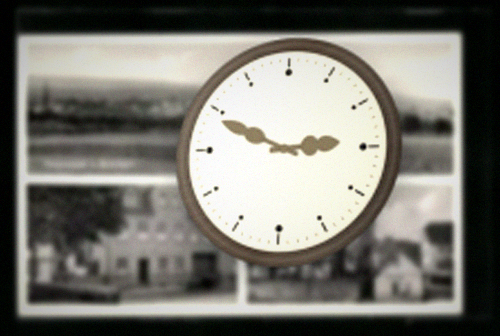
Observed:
{"hour": 2, "minute": 49}
